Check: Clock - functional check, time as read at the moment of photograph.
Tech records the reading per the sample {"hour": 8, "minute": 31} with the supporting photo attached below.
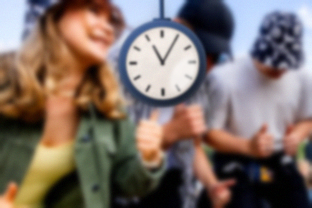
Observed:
{"hour": 11, "minute": 5}
